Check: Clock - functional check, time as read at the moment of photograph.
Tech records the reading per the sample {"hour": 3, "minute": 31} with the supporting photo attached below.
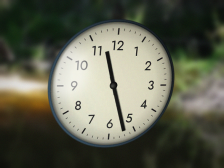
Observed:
{"hour": 11, "minute": 27}
